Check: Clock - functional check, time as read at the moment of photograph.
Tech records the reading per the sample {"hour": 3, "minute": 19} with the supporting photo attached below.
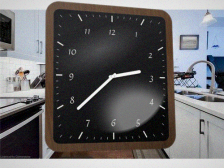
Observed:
{"hour": 2, "minute": 38}
